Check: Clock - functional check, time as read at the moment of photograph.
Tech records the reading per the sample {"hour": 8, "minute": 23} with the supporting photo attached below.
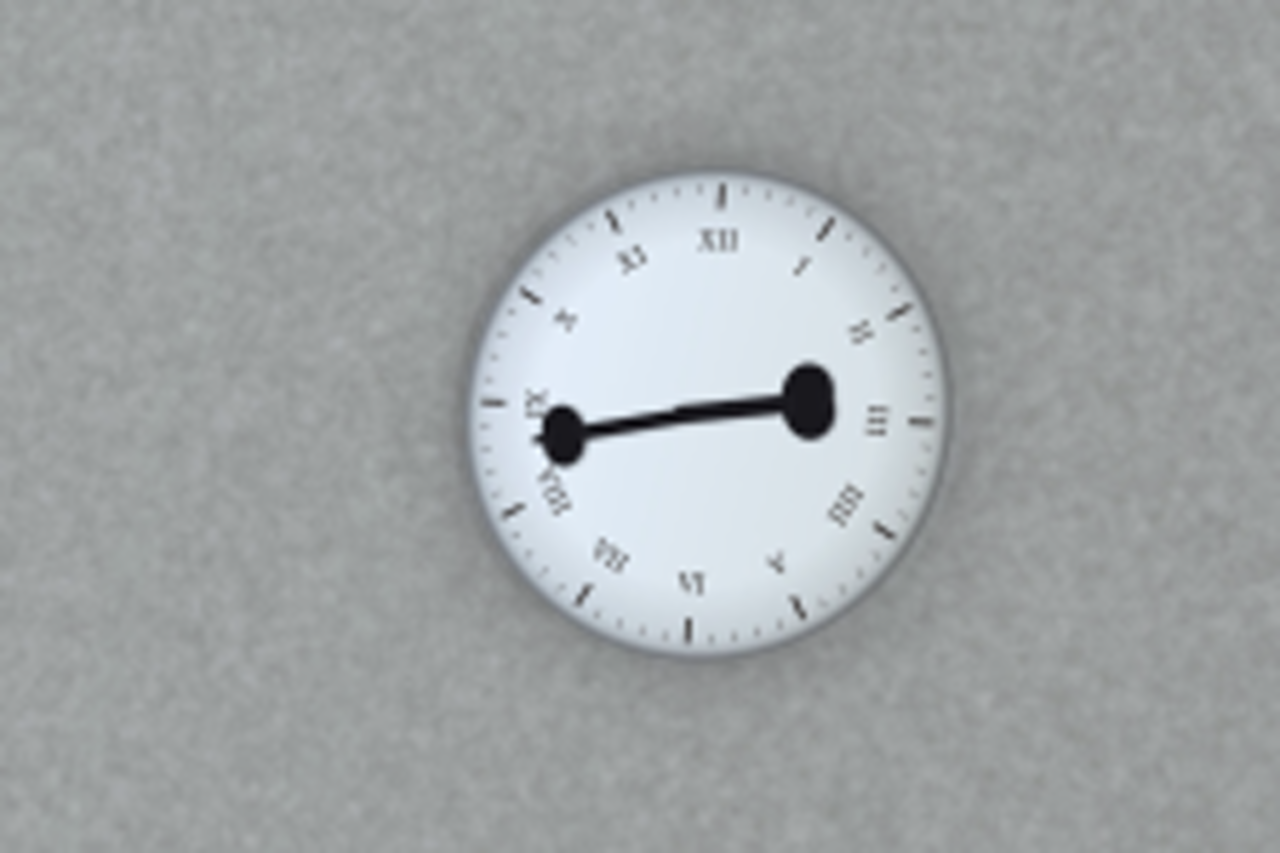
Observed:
{"hour": 2, "minute": 43}
